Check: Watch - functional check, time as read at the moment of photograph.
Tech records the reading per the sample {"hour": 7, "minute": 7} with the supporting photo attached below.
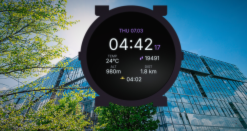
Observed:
{"hour": 4, "minute": 42}
